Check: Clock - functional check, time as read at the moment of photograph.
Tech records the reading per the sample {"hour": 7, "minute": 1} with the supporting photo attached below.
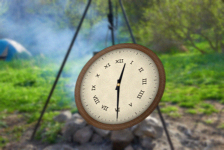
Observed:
{"hour": 12, "minute": 30}
